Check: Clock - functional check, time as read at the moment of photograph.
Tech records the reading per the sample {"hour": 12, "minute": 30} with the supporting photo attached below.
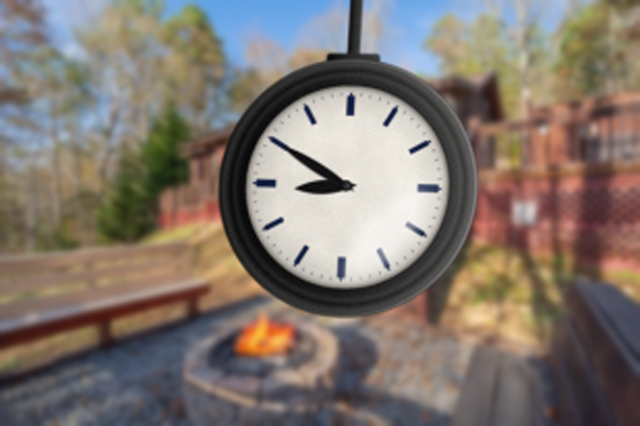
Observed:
{"hour": 8, "minute": 50}
